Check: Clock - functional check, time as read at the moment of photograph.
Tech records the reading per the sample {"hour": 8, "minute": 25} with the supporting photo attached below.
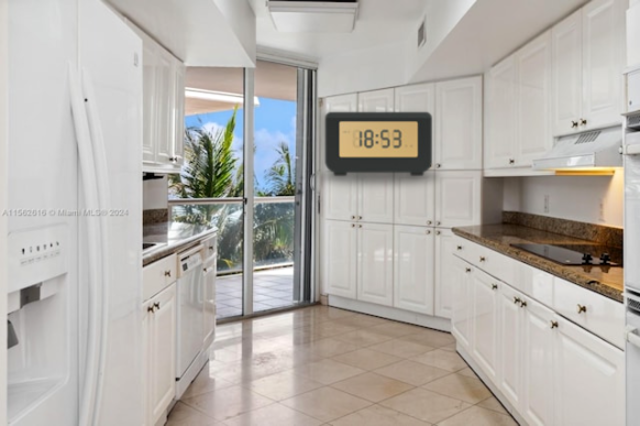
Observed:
{"hour": 18, "minute": 53}
